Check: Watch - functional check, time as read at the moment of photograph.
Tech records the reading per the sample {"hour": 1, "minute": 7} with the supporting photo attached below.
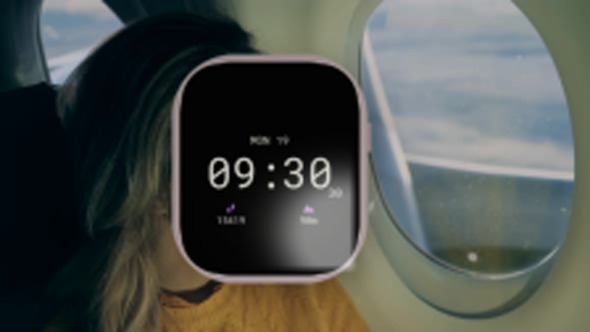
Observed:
{"hour": 9, "minute": 30}
